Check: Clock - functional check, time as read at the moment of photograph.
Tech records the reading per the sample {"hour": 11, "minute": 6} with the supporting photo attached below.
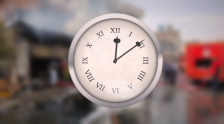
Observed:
{"hour": 12, "minute": 9}
